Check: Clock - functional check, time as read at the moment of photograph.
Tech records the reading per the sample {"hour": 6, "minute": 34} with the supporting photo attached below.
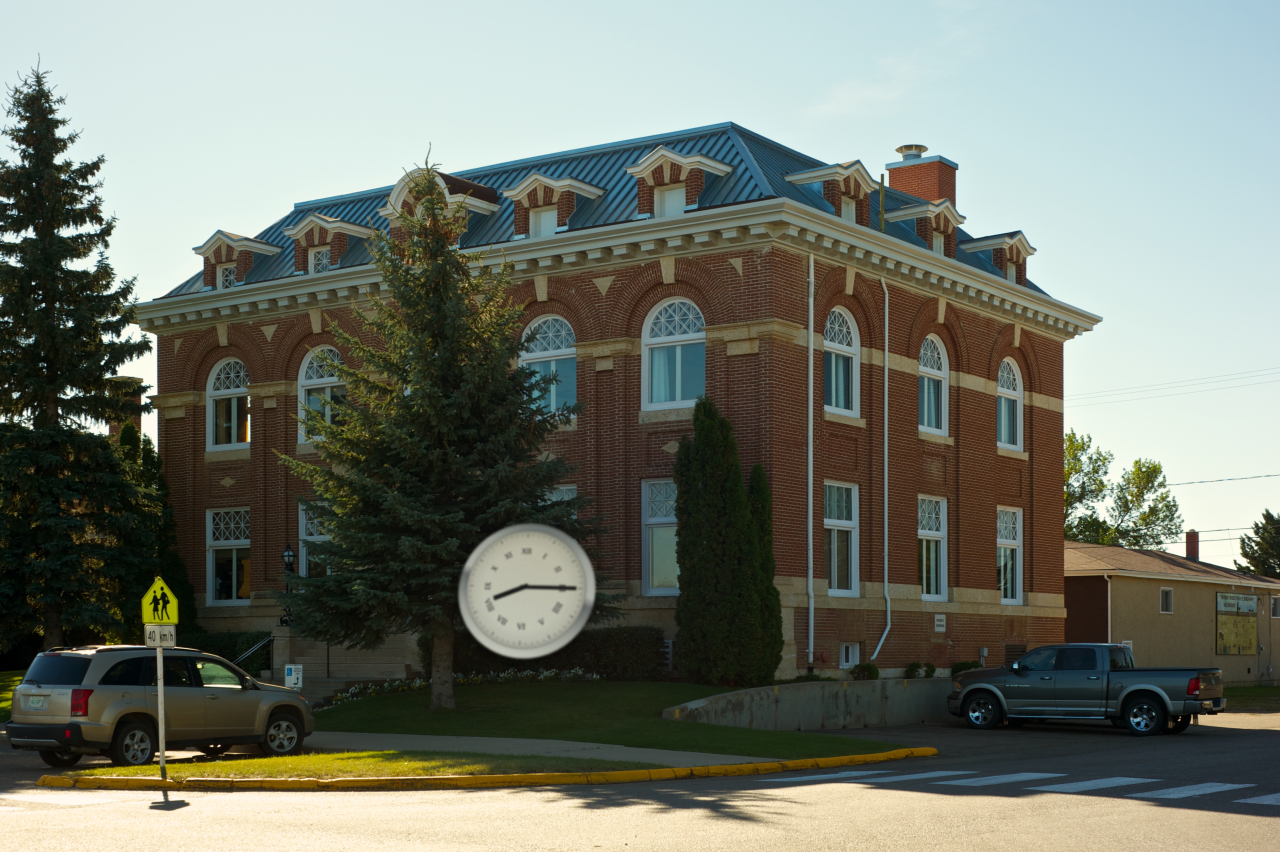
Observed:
{"hour": 8, "minute": 15}
